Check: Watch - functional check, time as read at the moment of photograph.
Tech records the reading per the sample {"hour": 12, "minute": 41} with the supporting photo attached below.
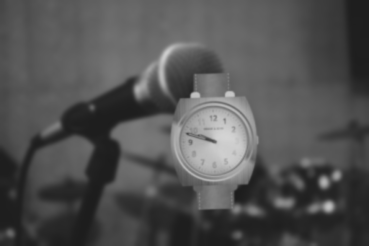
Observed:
{"hour": 9, "minute": 48}
